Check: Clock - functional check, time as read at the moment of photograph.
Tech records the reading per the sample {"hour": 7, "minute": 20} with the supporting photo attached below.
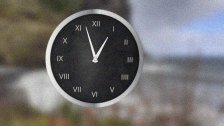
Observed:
{"hour": 12, "minute": 57}
